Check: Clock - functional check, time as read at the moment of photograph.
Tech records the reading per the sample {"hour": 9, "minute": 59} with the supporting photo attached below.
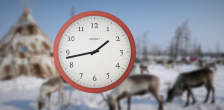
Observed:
{"hour": 1, "minute": 43}
